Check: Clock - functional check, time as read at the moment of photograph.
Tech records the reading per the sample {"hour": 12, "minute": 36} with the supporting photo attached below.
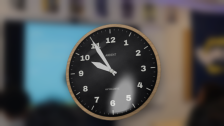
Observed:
{"hour": 9, "minute": 55}
